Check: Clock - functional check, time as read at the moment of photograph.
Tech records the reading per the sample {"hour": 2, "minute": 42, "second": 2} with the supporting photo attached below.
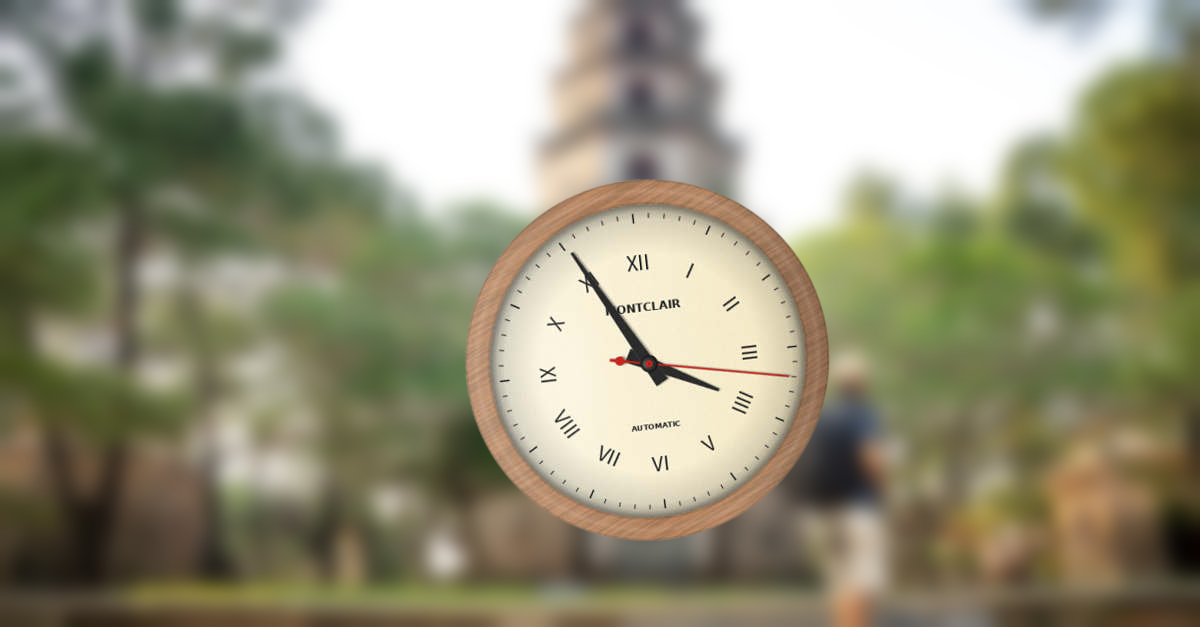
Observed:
{"hour": 3, "minute": 55, "second": 17}
